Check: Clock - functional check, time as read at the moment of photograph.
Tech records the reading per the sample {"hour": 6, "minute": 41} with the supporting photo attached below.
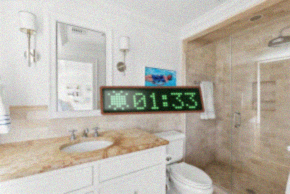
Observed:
{"hour": 1, "minute": 33}
